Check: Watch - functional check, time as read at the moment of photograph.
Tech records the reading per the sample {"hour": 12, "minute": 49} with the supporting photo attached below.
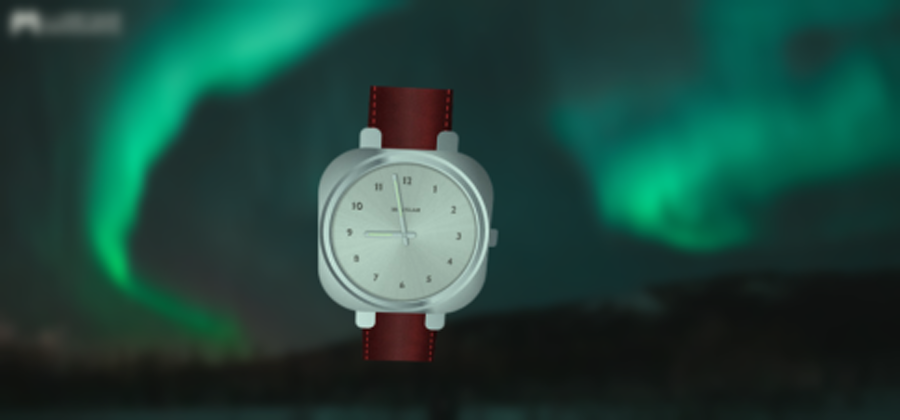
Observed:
{"hour": 8, "minute": 58}
